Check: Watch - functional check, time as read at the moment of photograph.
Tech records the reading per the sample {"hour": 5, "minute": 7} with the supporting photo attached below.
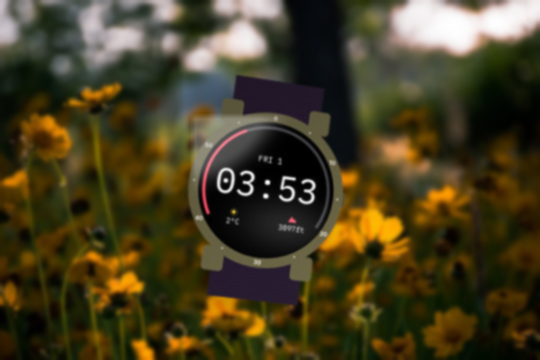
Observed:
{"hour": 3, "minute": 53}
